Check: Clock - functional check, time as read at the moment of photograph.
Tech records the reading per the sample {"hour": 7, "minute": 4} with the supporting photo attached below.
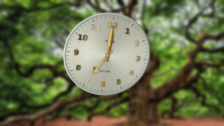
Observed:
{"hour": 7, "minute": 0}
